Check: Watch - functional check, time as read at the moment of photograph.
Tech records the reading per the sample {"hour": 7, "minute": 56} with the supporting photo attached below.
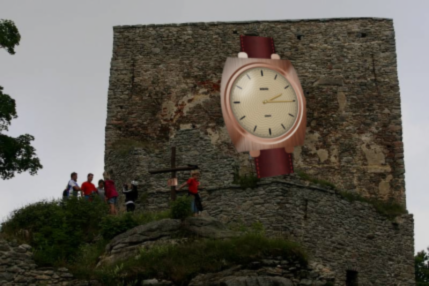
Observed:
{"hour": 2, "minute": 15}
